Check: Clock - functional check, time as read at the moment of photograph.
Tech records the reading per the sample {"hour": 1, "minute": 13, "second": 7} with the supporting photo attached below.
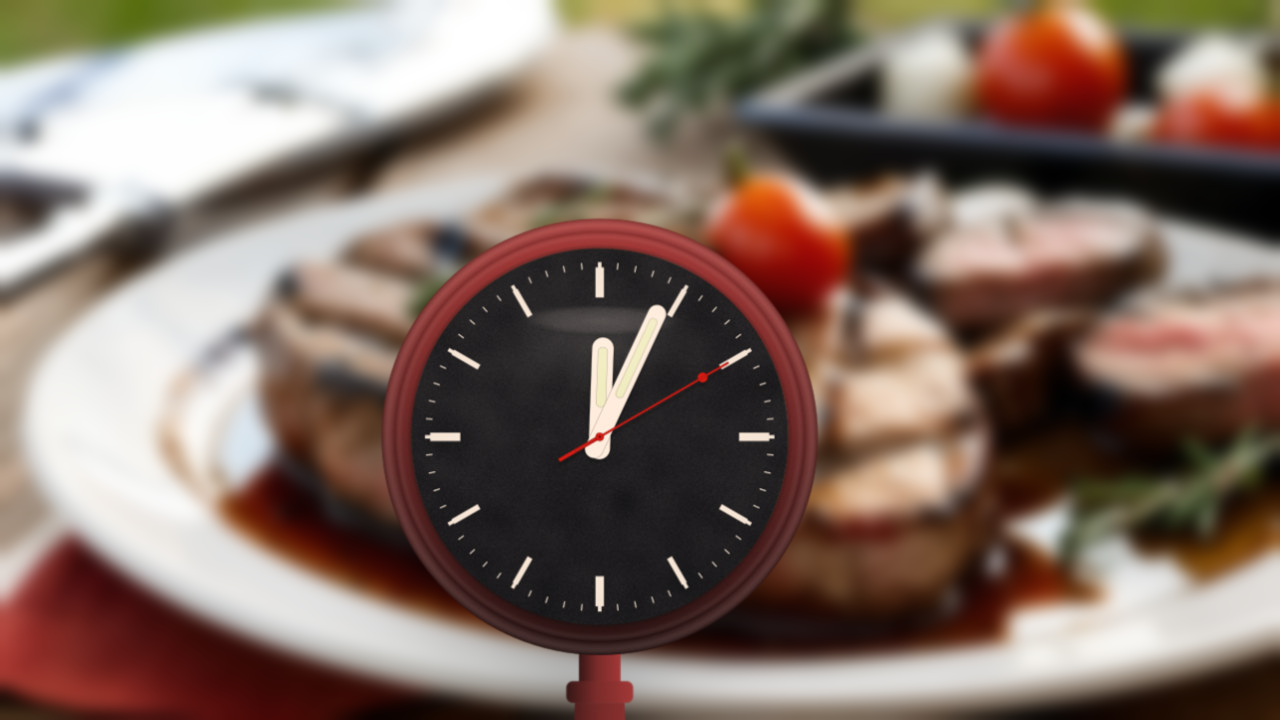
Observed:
{"hour": 12, "minute": 4, "second": 10}
